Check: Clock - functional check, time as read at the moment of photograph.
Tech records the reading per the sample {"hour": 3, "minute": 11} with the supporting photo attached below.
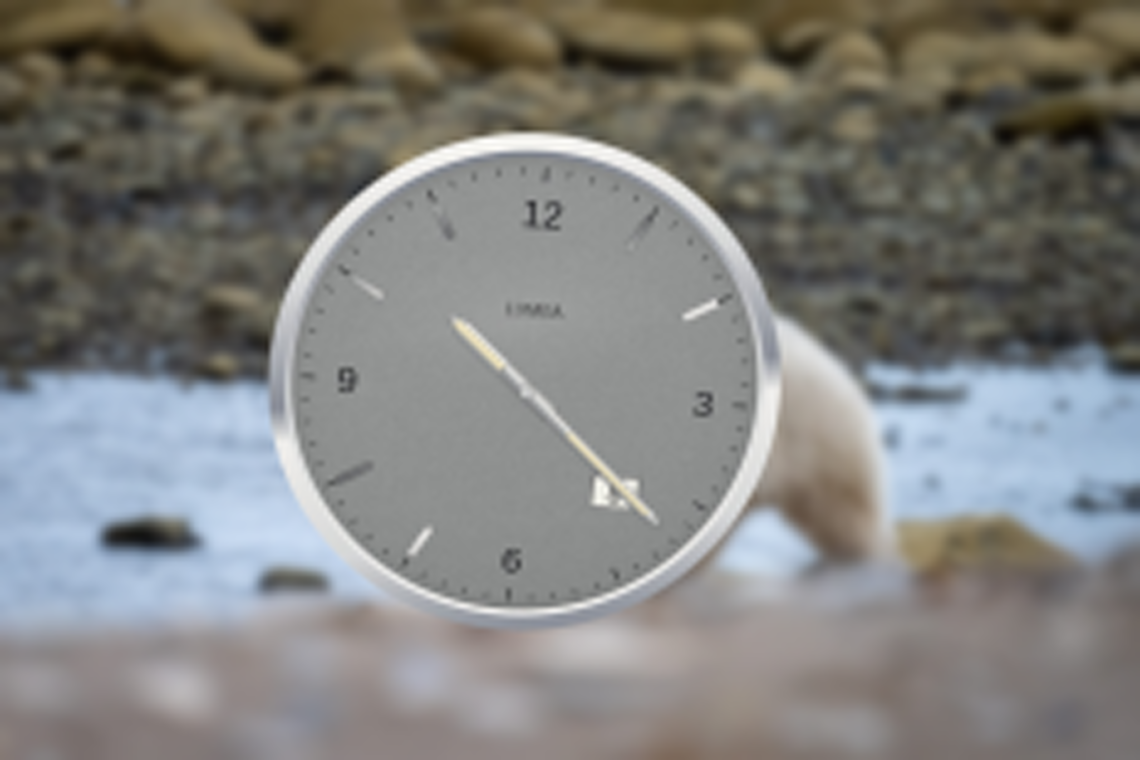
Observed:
{"hour": 10, "minute": 22}
